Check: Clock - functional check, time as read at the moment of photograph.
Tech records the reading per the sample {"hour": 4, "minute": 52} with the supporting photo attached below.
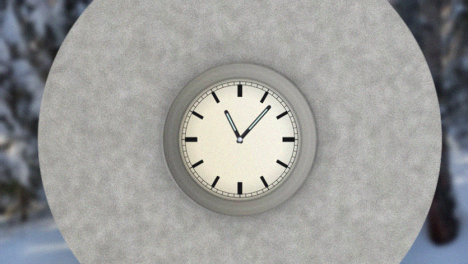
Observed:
{"hour": 11, "minute": 7}
